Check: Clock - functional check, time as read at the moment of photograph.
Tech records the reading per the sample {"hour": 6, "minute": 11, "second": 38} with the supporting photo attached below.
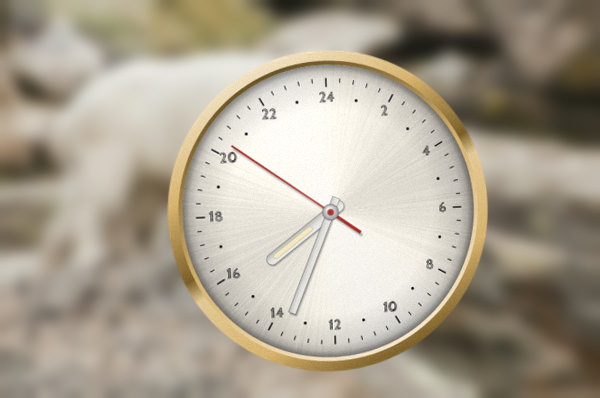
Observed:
{"hour": 15, "minute": 33, "second": 51}
